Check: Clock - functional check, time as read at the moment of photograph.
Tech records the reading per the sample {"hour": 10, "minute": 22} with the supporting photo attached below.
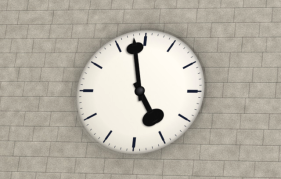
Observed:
{"hour": 4, "minute": 58}
